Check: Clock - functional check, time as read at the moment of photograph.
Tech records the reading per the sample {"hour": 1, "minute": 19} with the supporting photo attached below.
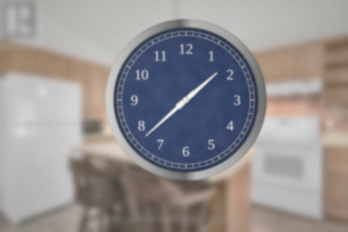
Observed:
{"hour": 1, "minute": 38}
